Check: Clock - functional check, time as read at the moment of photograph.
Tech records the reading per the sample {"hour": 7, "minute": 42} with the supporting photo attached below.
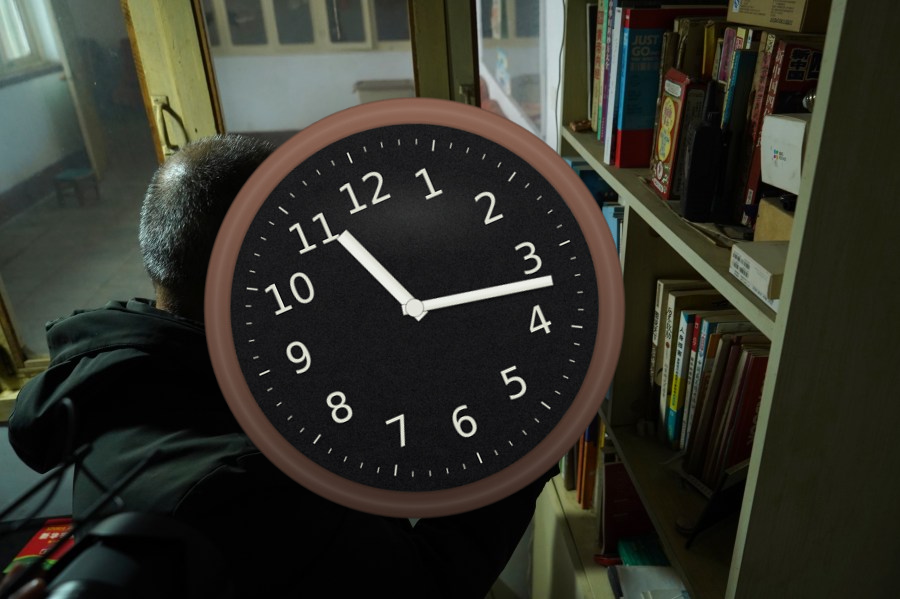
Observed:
{"hour": 11, "minute": 17}
